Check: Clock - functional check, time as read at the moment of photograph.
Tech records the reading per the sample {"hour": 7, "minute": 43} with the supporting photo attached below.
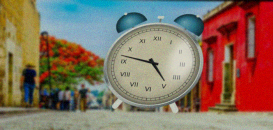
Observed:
{"hour": 4, "minute": 47}
